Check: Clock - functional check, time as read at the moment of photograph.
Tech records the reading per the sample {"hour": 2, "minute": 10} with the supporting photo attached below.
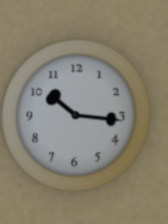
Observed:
{"hour": 10, "minute": 16}
